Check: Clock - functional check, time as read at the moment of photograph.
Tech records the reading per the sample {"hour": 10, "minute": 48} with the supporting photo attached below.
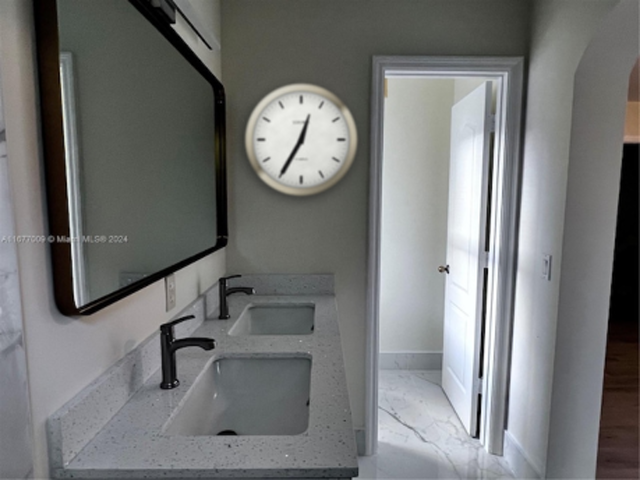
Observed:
{"hour": 12, "minute": 35}
